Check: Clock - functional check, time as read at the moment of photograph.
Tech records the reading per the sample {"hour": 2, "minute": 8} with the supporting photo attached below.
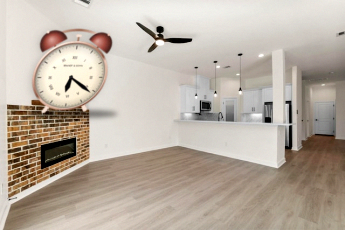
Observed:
{"hour": 6, "minute": 21}
